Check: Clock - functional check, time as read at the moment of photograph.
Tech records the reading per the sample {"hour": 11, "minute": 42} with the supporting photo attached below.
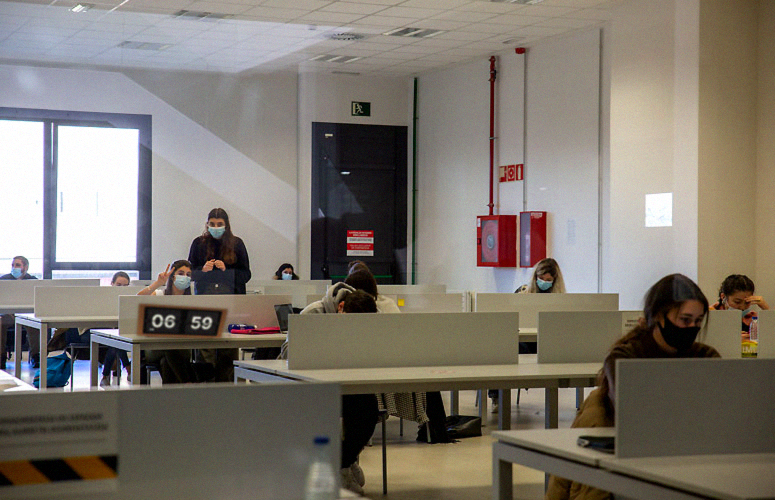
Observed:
{"hour": 6, "minute": 59}
